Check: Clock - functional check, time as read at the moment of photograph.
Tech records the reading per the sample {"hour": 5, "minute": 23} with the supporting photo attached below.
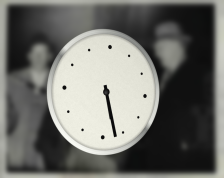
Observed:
{"hour": 5, "minute": 27}
